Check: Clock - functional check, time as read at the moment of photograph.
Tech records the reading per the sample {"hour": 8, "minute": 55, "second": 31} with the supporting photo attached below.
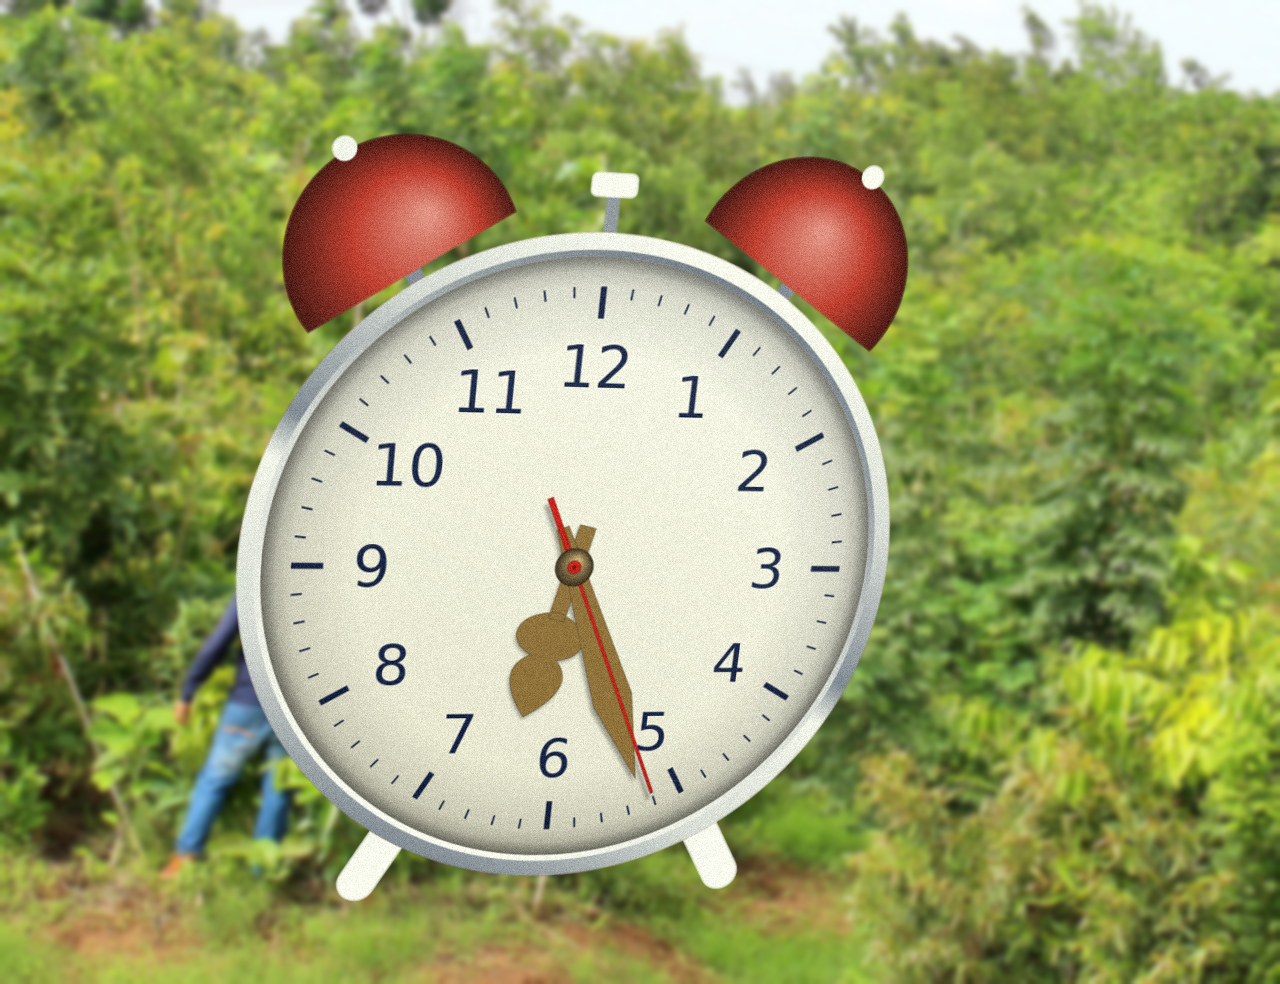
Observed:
{"hour": 6, "minute": 26, "second": 26}
